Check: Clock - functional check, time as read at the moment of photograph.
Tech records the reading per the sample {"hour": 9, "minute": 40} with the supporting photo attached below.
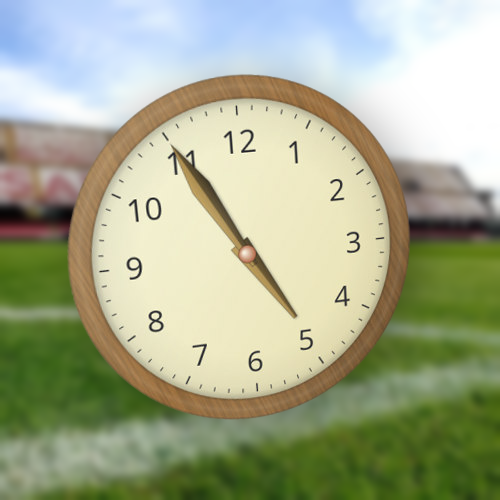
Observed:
{"hour": 4, "minute": 55}
